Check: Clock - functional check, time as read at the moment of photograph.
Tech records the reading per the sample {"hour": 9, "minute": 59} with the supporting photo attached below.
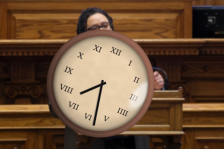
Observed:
{"hour": 7, "minute": 28}
